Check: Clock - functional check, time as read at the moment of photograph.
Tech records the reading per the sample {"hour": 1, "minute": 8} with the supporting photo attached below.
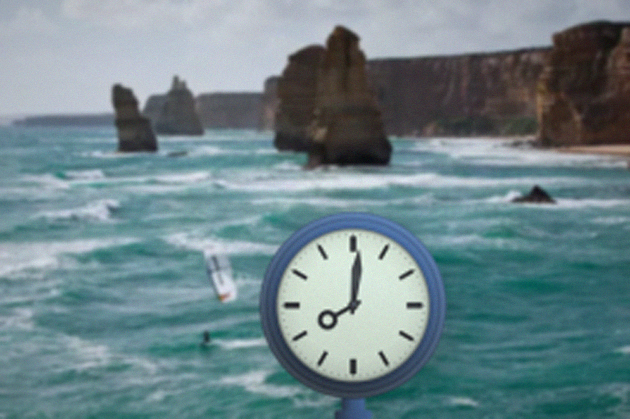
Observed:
{"hour": 8, "minute": 1}
